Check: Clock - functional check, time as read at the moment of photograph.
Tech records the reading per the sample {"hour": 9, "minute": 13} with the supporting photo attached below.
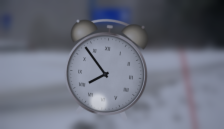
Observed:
{"hour": 7, "minute": 53}
